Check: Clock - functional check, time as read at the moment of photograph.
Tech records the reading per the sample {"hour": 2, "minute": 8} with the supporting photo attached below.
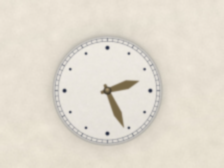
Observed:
{"hour": 2, "minute": 26}
